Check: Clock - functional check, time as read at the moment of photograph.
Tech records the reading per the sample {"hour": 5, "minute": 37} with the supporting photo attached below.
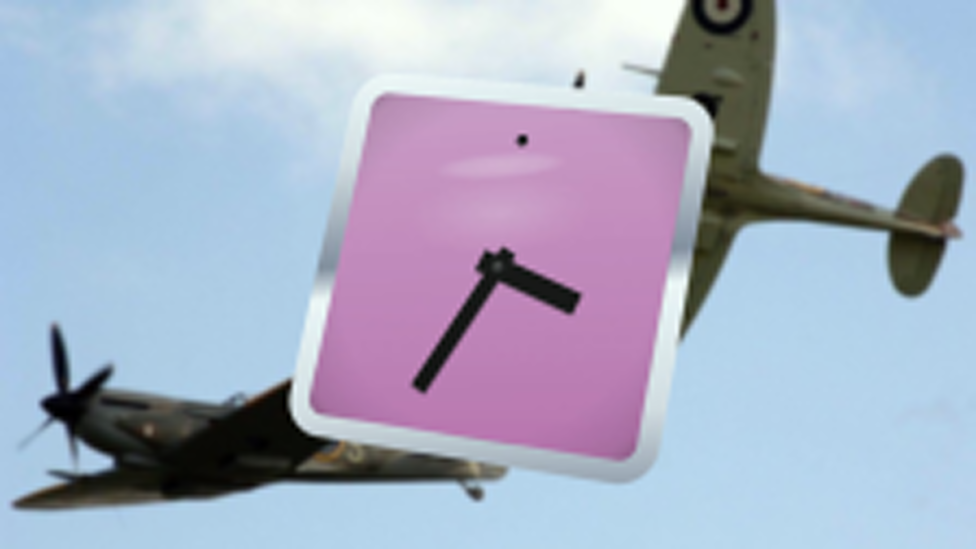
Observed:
{"hour": 3, "minute": 34}
